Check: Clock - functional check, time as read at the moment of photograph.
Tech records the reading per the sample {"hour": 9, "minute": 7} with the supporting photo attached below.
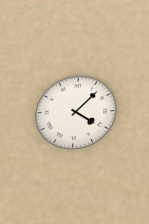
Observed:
{"hour": 4, "minute": 7}
